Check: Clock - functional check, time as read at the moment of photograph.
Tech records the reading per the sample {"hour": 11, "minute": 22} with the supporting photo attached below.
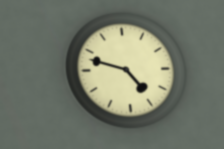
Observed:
{"hour": 4, "minute": 48}
